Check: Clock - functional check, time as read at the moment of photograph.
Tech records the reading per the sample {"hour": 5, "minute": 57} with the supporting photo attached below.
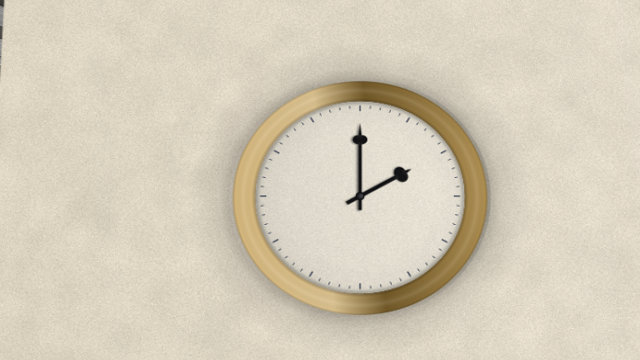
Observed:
{"hour": 2, "minute": 0}
